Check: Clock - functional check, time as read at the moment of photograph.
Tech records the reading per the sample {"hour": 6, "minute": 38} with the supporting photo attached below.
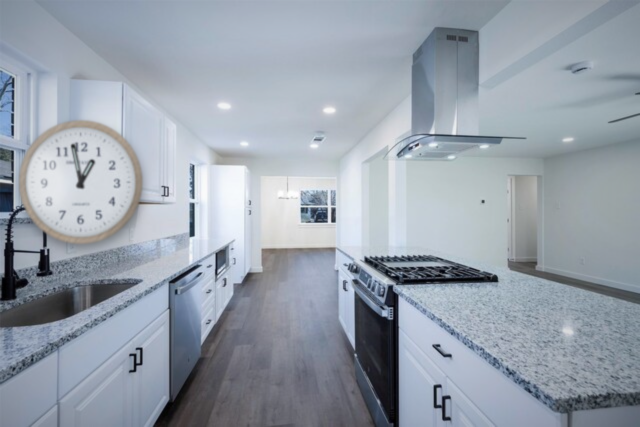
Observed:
{"hour": 12, "minute": 58}
